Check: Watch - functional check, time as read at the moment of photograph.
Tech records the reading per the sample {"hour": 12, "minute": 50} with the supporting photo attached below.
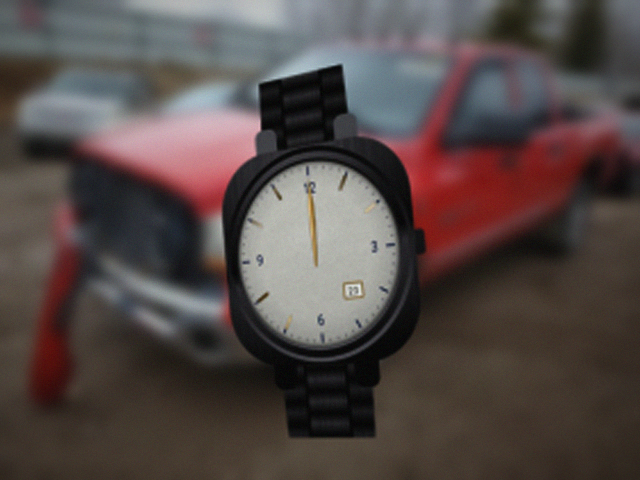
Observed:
{"hour": 12, "minute": 0}
